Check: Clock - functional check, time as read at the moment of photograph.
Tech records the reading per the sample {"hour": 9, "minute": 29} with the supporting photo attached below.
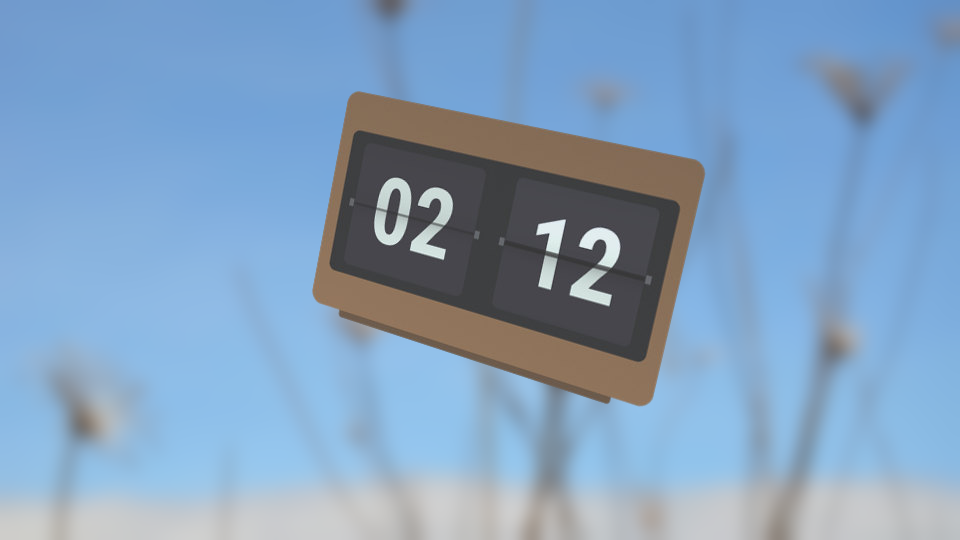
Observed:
{"hour": 2, "minute": 12}
